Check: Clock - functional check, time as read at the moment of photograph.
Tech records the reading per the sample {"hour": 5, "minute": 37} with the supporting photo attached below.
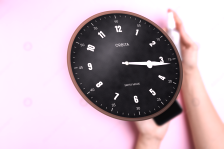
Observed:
{"hour": 3, "minute": 16}
